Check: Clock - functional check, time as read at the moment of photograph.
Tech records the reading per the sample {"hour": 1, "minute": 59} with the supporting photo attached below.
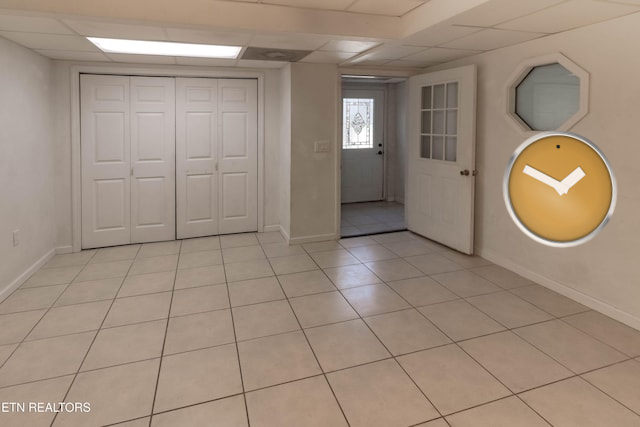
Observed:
{"hour": 1, "minute": 50}
